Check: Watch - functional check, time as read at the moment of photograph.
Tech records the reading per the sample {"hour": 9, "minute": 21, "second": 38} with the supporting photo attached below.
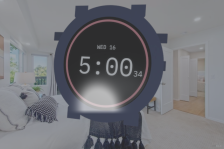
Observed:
{"hour": 5, "minute": 0, "second": 34}
